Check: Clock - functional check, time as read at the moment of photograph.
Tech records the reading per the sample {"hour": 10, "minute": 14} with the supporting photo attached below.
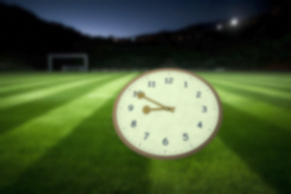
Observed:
{"hour": 8, "minute": 50}
